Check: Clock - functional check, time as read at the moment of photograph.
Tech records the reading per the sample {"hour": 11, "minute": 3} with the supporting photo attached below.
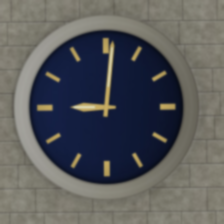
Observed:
{"hour": 9, "minute": 1}
